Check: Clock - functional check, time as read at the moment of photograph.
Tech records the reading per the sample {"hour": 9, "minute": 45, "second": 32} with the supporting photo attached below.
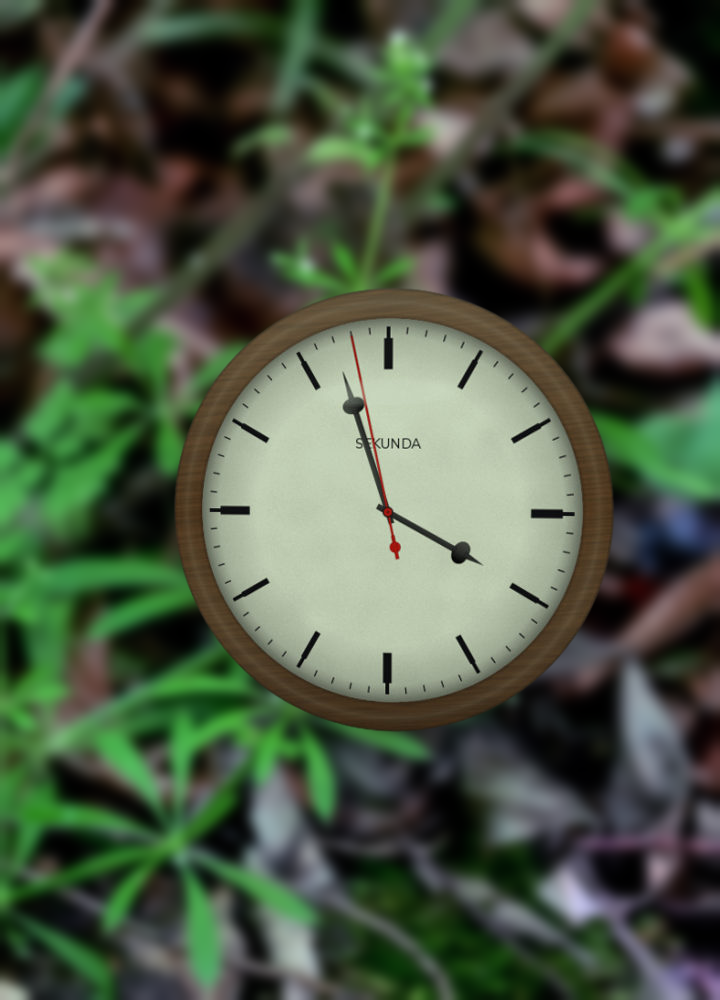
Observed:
{"hour": 3, "minute": 56, "second": 58}
